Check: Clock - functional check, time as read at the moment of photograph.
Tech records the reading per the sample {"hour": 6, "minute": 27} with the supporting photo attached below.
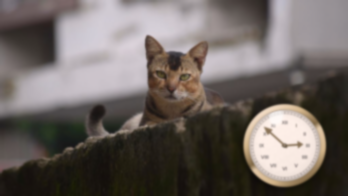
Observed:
{"hour": 2, "minute": 52}
